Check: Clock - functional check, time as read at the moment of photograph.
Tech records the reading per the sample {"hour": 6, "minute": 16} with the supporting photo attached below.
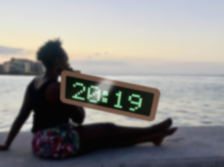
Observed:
{"hour": 20, "minute": 19}
